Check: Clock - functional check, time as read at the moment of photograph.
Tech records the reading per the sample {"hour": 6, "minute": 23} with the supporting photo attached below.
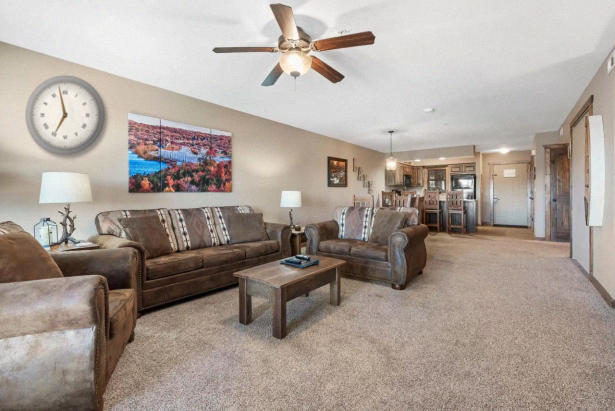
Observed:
{"hour": 6, "minute": 58}
